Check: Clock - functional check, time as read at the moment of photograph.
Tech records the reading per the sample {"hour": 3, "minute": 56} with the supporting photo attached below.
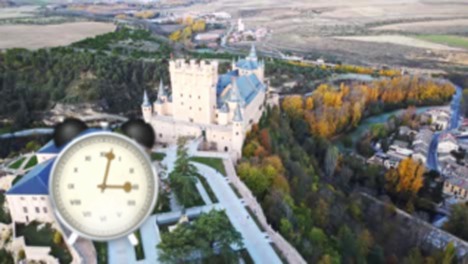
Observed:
{"hour": 3, "minute": 2}
